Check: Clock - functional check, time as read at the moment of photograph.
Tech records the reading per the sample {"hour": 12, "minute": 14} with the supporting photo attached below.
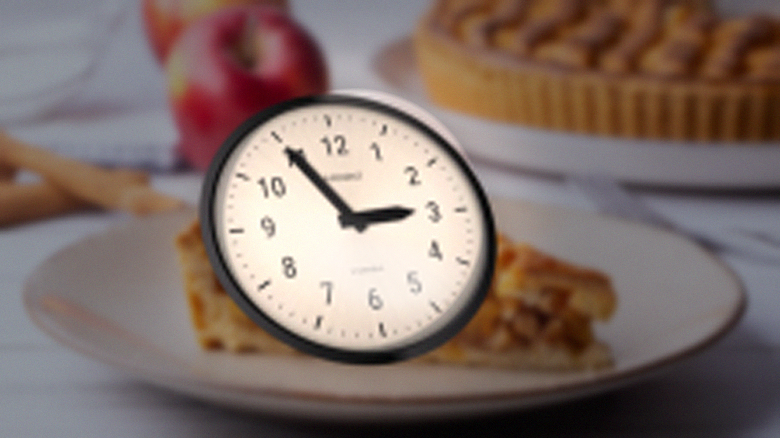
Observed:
{"hour": 2, "minute": 55}
